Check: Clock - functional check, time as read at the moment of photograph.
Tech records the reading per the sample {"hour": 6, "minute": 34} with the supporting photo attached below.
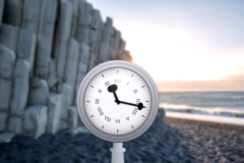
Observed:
{"hour": 11, "minute": 17}
